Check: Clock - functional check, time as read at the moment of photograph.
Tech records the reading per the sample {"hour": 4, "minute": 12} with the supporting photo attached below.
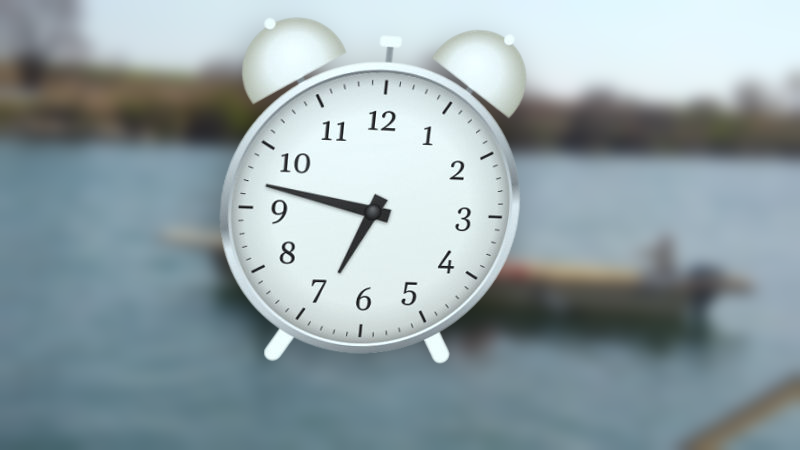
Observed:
{"hour": 6, "minute": 47}
